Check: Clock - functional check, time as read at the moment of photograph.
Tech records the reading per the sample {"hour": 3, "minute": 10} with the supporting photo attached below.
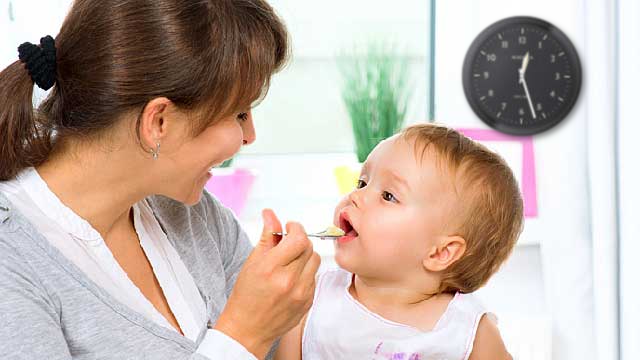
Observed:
{"hour": 12, "minute": 27}
